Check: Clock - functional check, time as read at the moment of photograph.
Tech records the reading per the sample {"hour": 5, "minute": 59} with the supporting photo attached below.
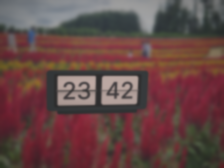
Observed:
{"hour": 23, "minute": 42}
